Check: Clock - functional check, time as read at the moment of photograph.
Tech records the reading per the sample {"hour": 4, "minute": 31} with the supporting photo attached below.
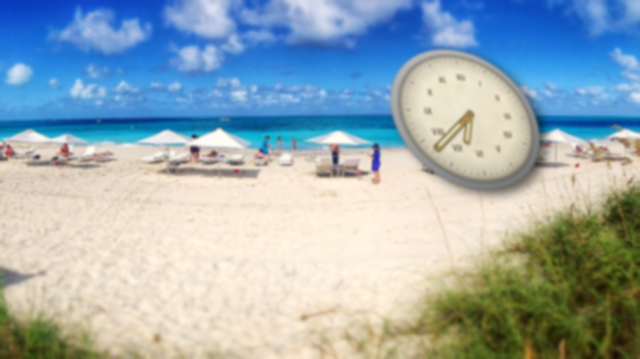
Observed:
{"hour": 6, "minute": 38}
